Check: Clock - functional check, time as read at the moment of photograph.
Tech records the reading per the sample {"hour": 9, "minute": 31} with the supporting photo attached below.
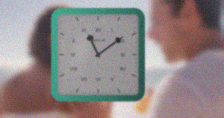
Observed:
{"hour": 11, "minute": 9}
